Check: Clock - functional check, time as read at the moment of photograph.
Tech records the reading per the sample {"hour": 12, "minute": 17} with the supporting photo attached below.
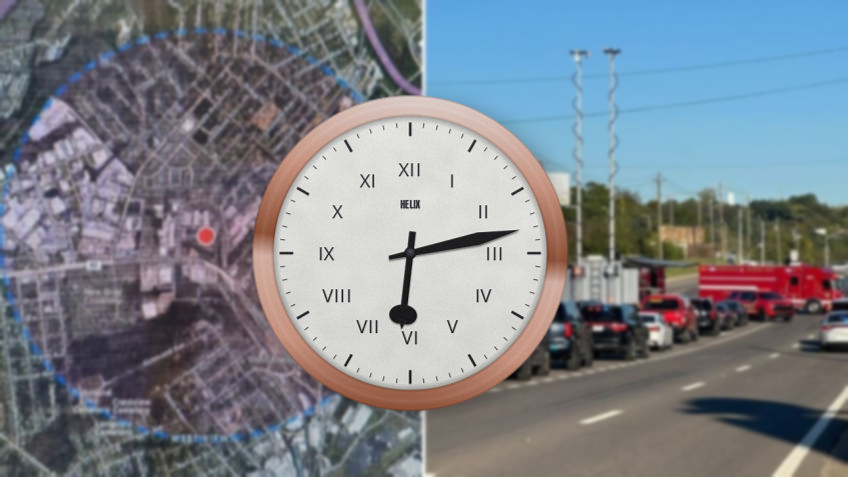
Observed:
{"hour": 6, "minute": 13}
